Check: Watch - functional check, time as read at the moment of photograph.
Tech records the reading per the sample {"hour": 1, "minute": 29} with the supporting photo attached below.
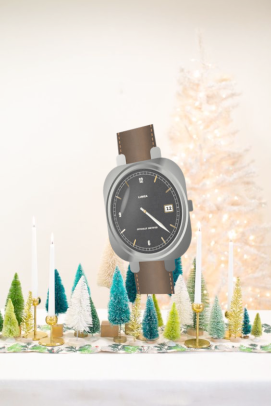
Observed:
{"hour": 4, "minute": 22}
